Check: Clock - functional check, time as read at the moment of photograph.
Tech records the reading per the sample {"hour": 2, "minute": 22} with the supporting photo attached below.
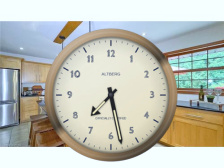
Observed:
{"hour": 7, "minute": 28}
